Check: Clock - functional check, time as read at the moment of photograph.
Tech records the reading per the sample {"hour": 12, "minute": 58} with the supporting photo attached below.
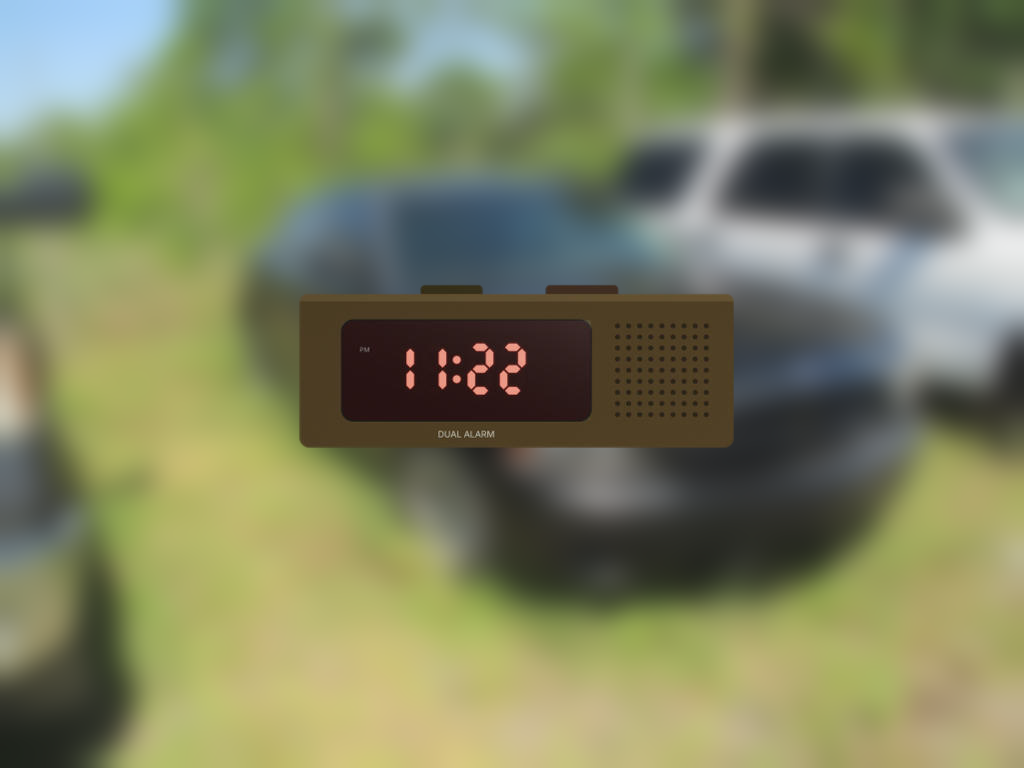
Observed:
{"hour": 11, "minute": 22}
